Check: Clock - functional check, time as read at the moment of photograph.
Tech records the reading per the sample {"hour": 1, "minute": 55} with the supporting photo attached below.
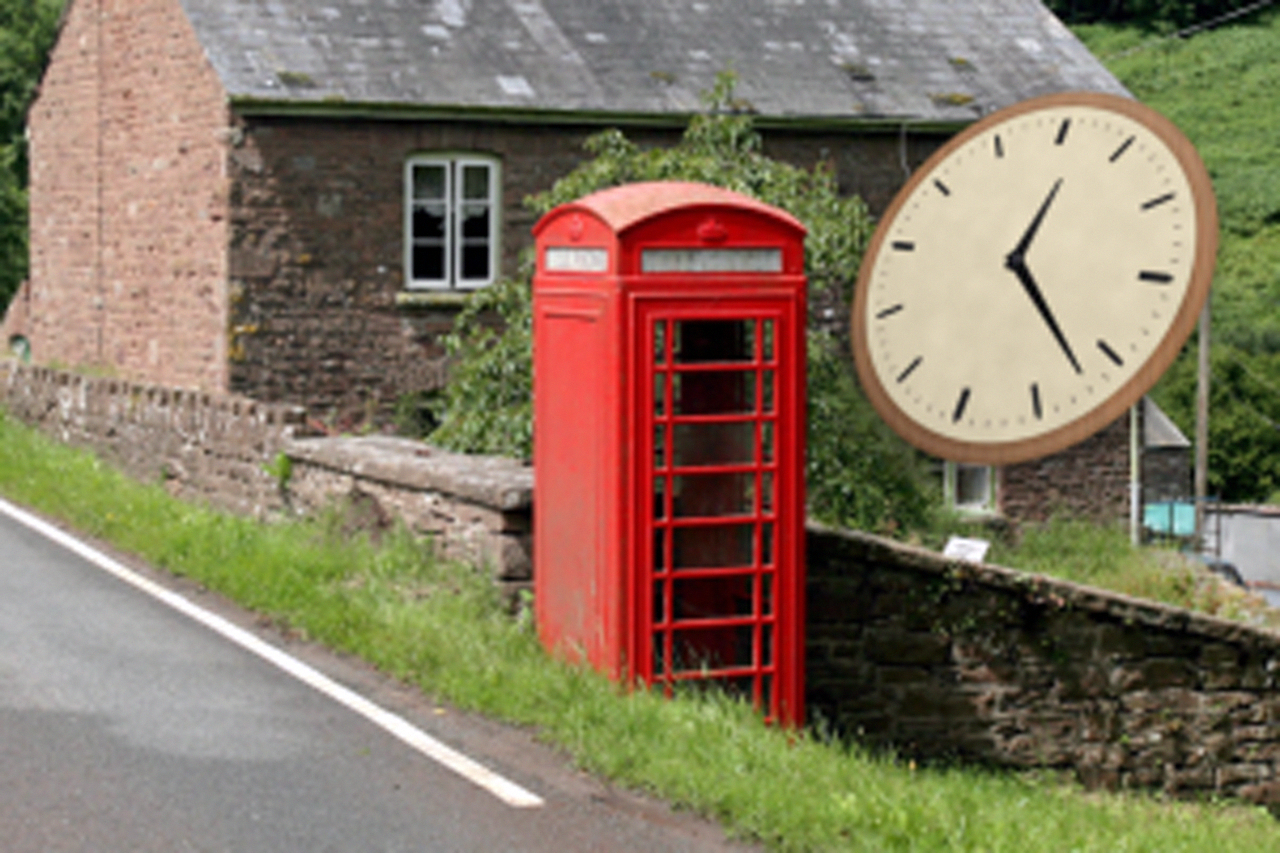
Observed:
{"hour": 12, "minute": 22}
